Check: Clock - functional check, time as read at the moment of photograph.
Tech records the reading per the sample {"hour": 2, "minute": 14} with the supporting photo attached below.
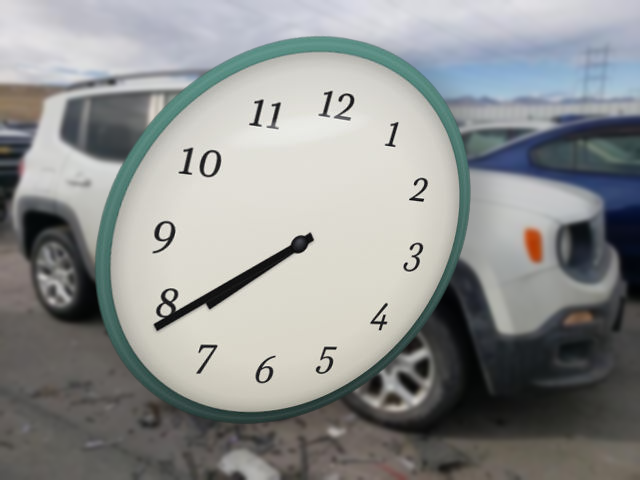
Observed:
{"hour": 7, "minute": 39}
